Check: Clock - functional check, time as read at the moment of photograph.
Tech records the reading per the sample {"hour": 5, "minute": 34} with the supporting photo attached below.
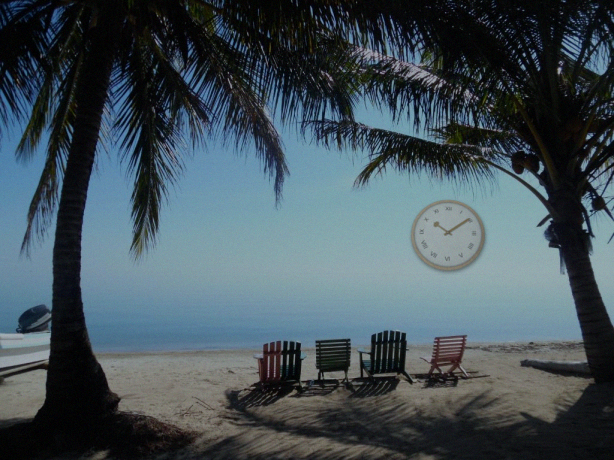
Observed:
{"hour": 10, "minute": 9}
